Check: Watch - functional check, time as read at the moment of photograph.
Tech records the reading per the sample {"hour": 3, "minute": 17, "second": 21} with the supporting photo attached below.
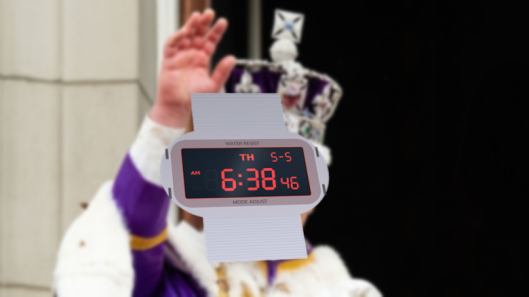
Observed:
{"hour": 6, "minute": 38, "second": 46}
